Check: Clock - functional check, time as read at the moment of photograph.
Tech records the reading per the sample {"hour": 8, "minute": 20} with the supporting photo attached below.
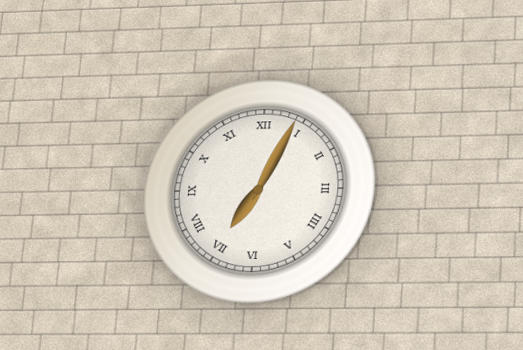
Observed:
{"hour": 7, "minute": 4}
